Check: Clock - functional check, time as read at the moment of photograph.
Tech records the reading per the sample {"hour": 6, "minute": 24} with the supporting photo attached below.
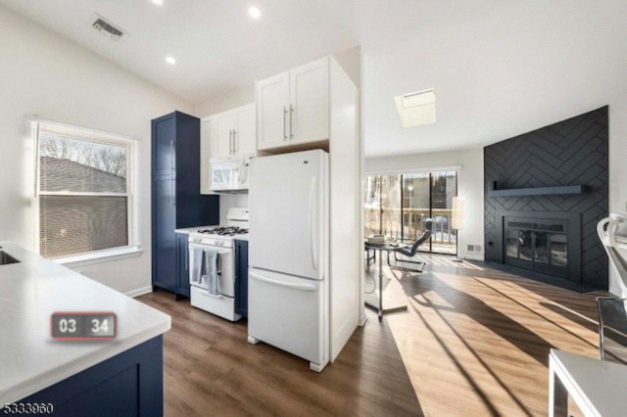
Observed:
{"hour": 3, "minute": 34}
